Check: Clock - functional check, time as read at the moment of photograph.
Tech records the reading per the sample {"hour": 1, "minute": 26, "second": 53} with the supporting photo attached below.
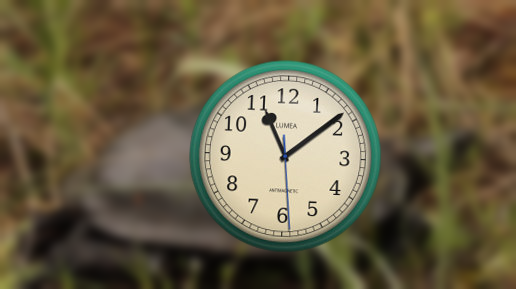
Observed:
{"hour": 11, "minute": 8, "second": 29}
